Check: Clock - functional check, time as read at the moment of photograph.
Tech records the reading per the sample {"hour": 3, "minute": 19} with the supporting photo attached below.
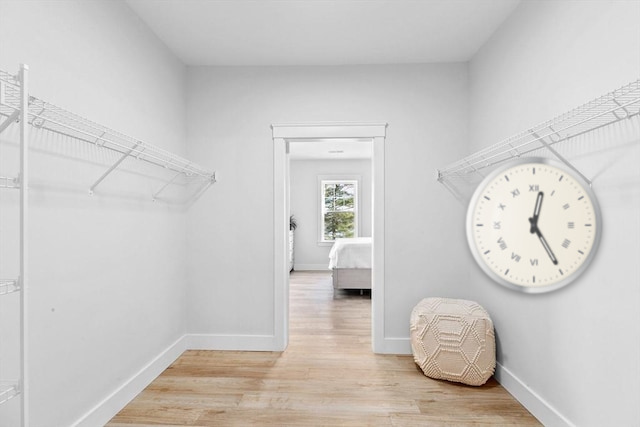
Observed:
{"hour": 12, "minute": 25}
